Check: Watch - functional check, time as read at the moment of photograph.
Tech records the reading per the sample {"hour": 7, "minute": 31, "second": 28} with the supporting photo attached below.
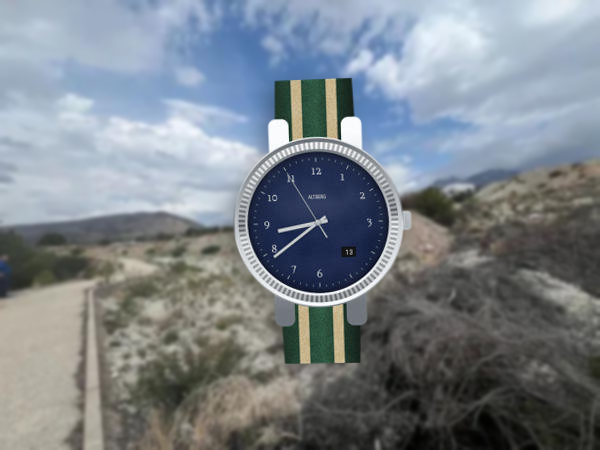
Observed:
{"hour": 8, "minute": 38, "second": 55}
